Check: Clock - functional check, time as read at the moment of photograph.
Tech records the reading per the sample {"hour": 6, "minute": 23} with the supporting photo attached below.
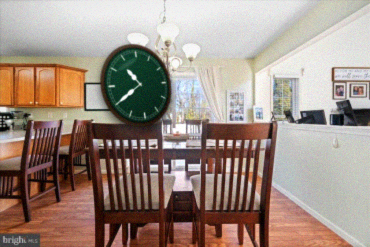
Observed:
{"hour": 10, "minute": 40}
